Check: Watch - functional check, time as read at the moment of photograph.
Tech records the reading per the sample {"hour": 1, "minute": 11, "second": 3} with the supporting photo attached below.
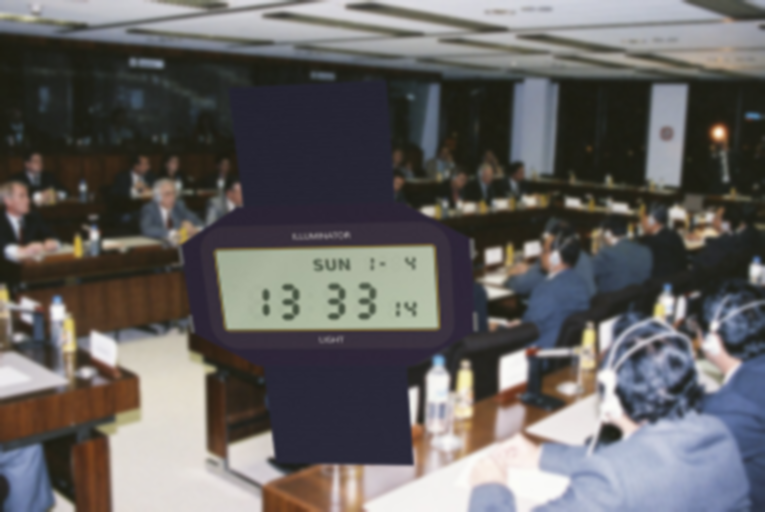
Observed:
{"hour": 13, "minute": 33, "second": 14}
